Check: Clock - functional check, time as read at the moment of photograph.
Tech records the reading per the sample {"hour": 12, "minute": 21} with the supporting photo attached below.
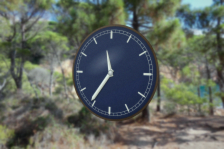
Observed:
{"hour": 11, "minute": 36}
